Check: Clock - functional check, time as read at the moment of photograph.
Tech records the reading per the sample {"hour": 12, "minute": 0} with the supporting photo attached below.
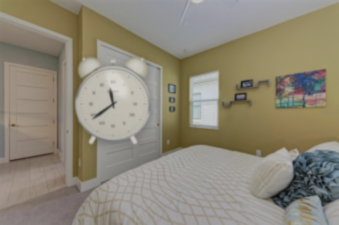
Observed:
{"hour": 11, "minute": 39}
